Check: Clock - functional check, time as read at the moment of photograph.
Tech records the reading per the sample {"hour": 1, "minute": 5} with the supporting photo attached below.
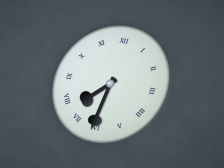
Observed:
{"hour": 7, "minute": 31}
